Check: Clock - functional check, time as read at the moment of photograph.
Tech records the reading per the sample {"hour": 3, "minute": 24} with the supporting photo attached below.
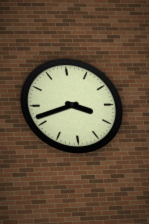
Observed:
{"hour": 3, "minute": 42}
